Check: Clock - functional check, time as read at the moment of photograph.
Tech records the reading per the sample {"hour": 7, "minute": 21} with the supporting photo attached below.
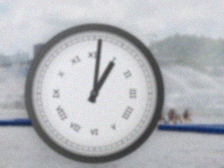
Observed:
{"hour": 1, "minute": 1}
